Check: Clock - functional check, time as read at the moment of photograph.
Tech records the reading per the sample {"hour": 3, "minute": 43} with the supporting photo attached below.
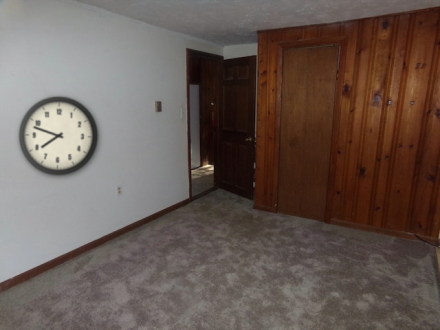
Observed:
{"hour": 7, "minute": 48}
